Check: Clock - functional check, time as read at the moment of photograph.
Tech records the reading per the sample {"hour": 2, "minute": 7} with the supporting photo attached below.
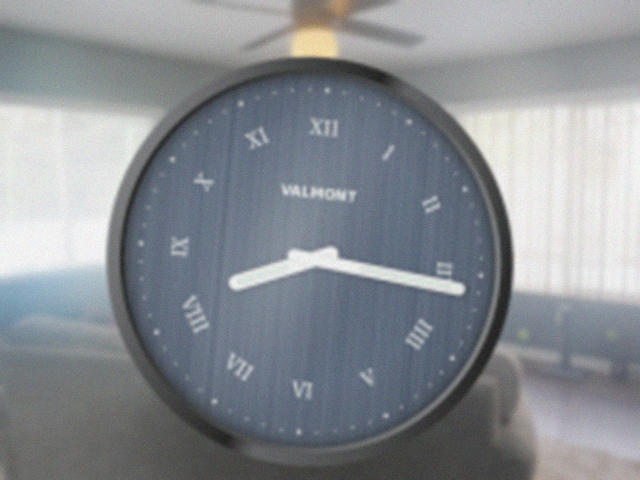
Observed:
{"hour": 8, "minute": 16}
